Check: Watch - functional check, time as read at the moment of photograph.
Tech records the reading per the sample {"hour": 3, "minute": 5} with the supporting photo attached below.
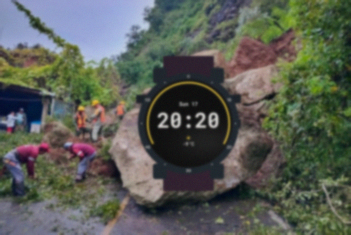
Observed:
{"hour": 20, "minute": 20}
